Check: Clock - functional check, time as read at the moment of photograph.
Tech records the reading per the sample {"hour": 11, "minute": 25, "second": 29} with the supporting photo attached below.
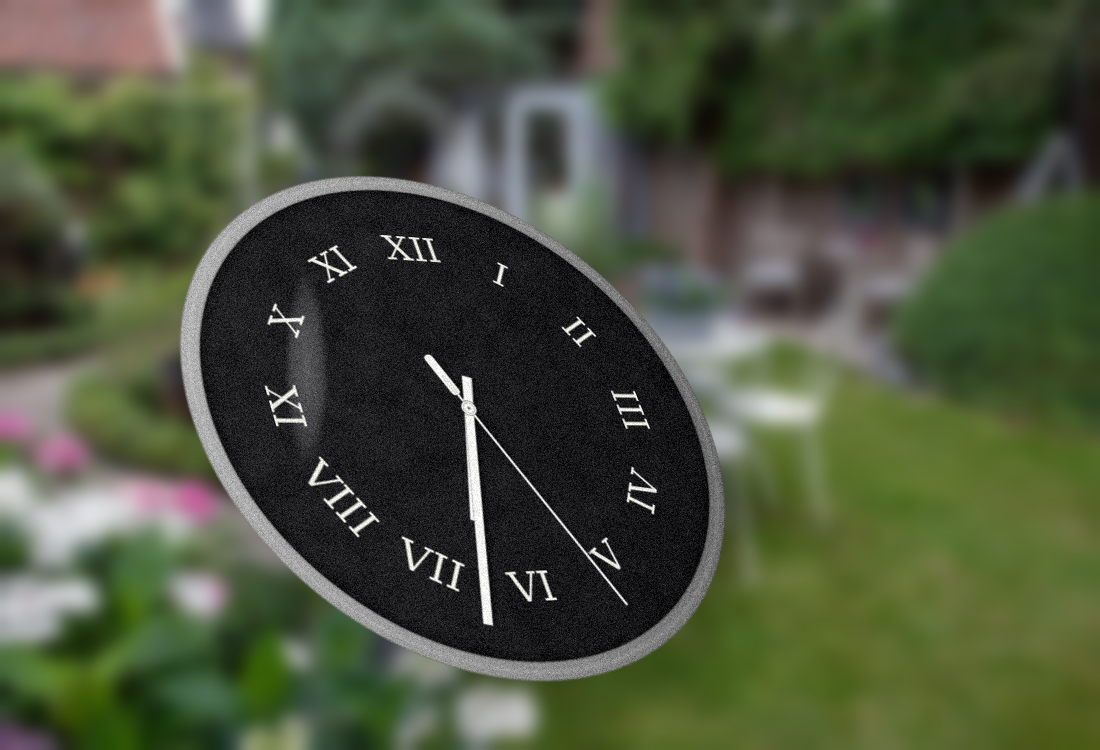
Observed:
{"hour": 6, "minute": 32, "second": 26}
